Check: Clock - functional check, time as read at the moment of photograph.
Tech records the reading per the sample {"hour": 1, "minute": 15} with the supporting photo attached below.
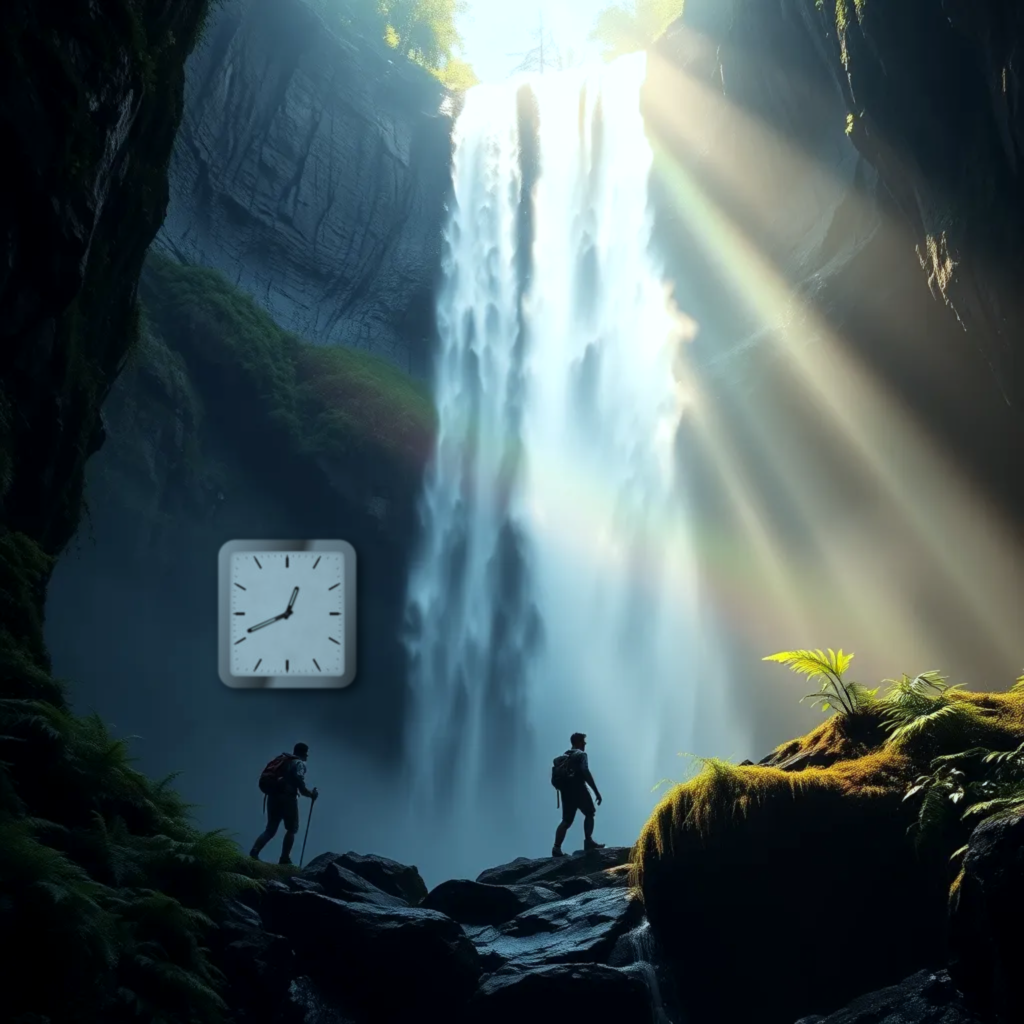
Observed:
{"hour": 12, "minute": 41}
